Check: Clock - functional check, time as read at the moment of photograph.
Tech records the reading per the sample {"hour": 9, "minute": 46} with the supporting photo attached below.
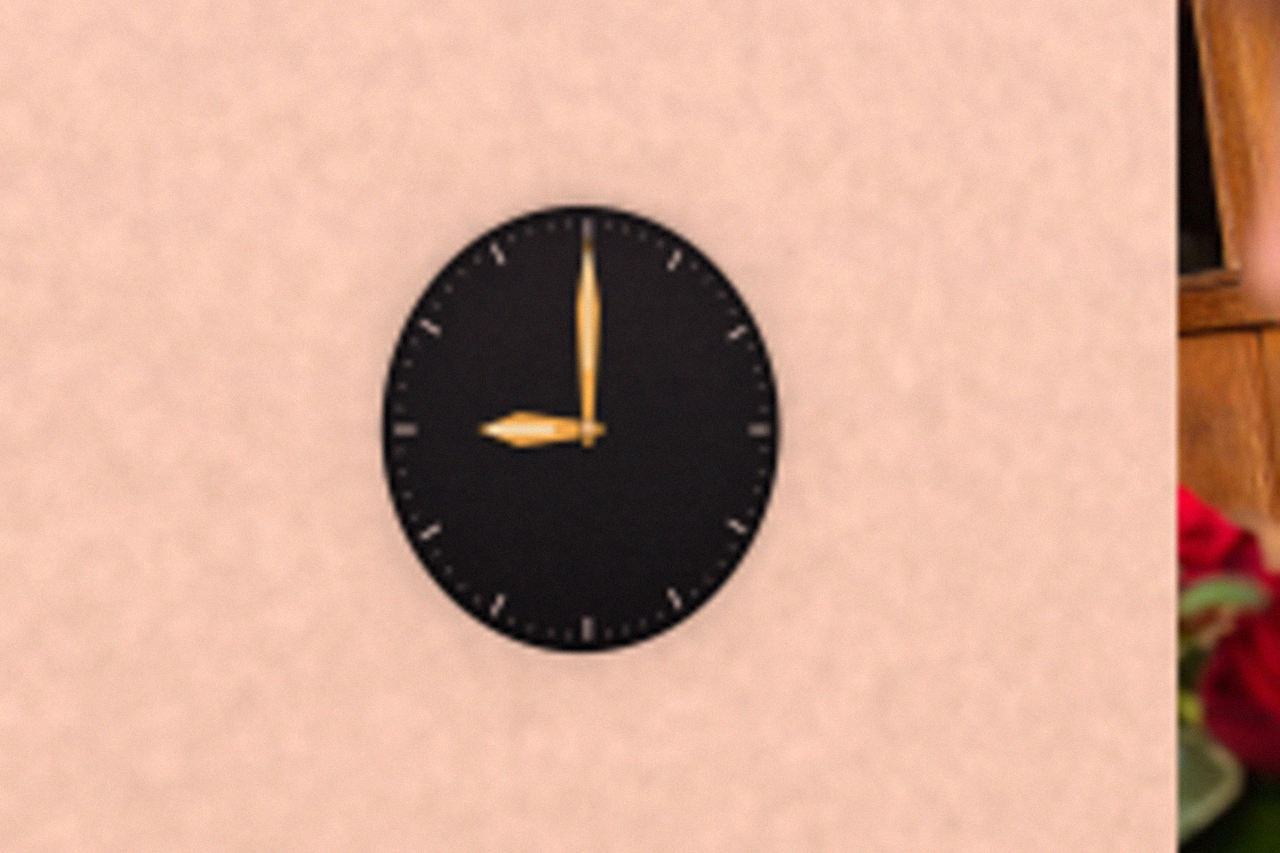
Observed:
{"hour": 9, "minute": 0}
